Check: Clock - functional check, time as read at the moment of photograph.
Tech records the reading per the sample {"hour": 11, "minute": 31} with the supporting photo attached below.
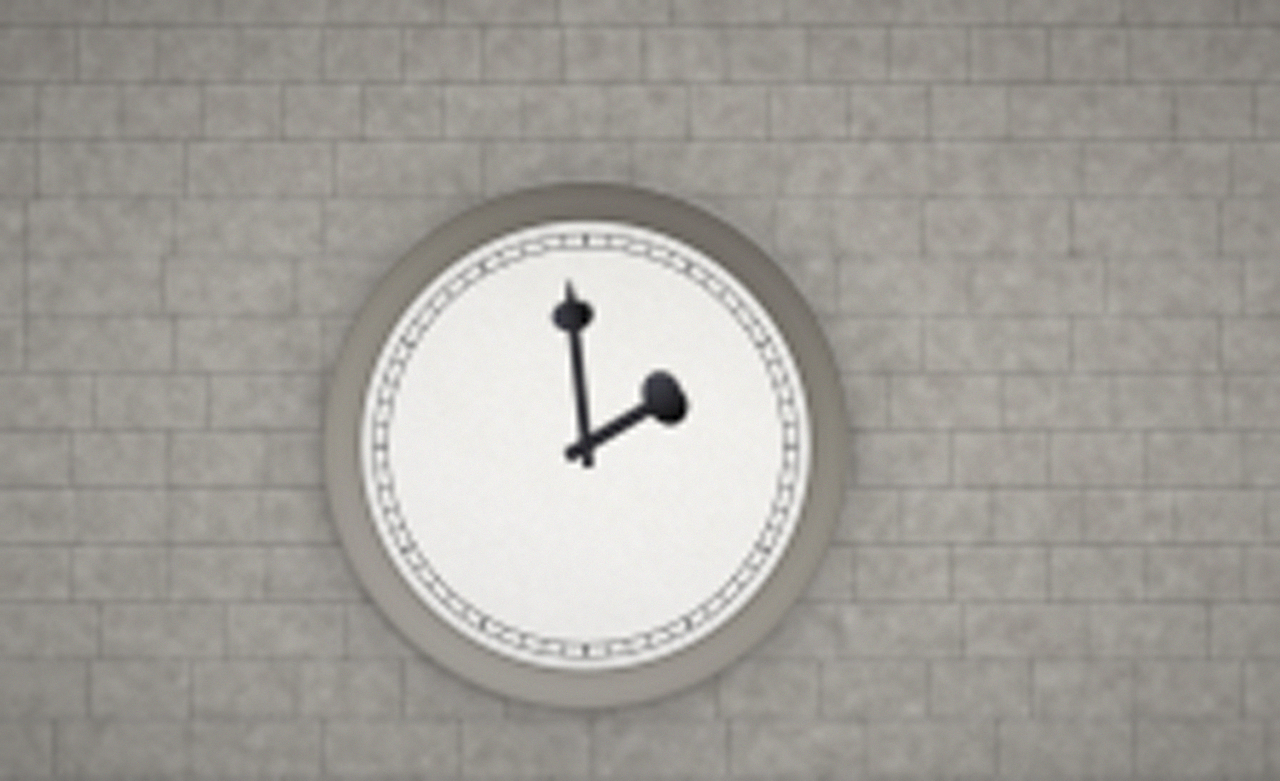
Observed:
{"hour": 1, "minute": 59}
